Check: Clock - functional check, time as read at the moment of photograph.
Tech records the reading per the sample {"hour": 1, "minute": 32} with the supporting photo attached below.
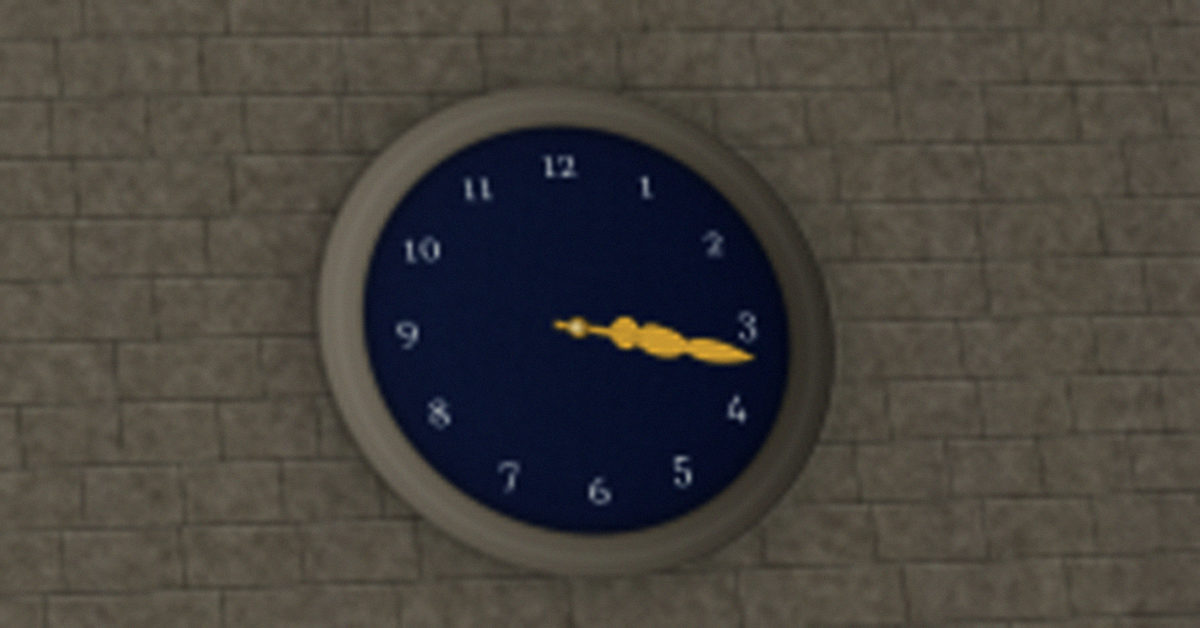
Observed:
{"hour": 3, "minute": 17}
